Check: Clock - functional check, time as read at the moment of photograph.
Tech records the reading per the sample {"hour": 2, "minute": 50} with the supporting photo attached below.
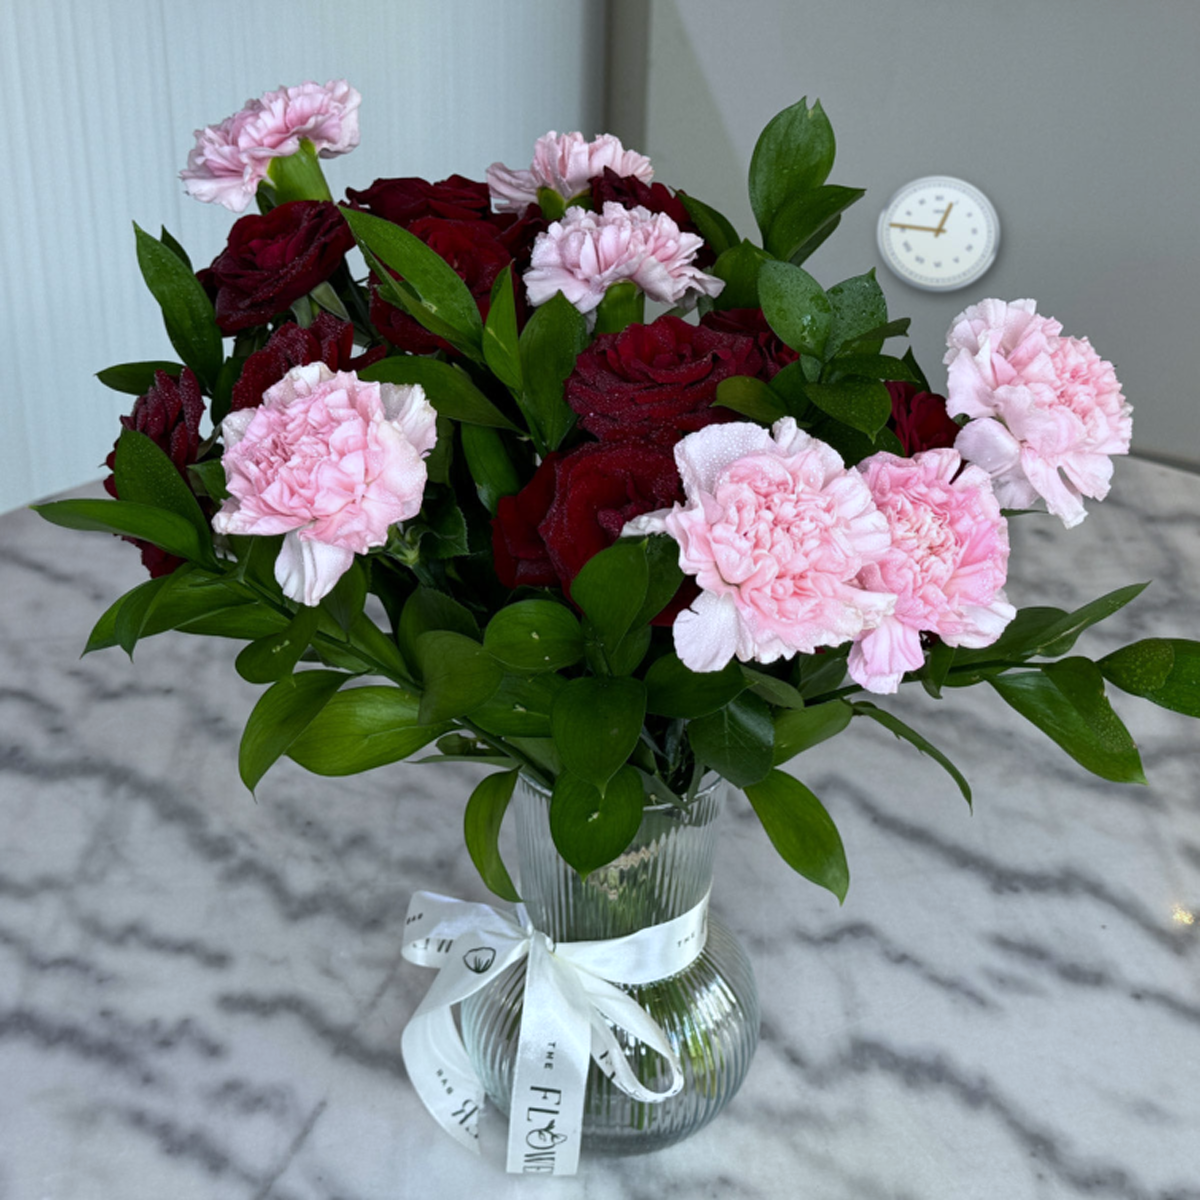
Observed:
{"hour": 12, "minute": 46}
